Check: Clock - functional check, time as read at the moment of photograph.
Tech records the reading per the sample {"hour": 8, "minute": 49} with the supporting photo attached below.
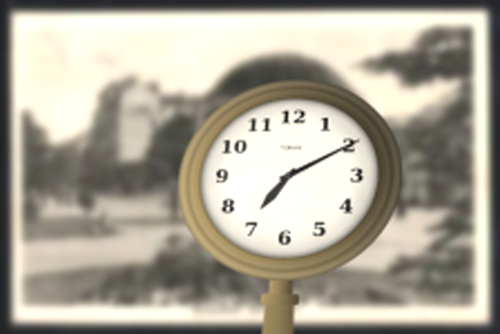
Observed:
{"hour": 7, "minute": 10}
